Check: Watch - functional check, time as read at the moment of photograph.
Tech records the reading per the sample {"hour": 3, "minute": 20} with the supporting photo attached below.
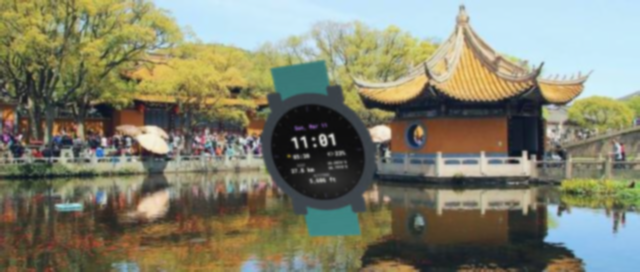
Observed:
{"hour": 11, "minute": 1}
